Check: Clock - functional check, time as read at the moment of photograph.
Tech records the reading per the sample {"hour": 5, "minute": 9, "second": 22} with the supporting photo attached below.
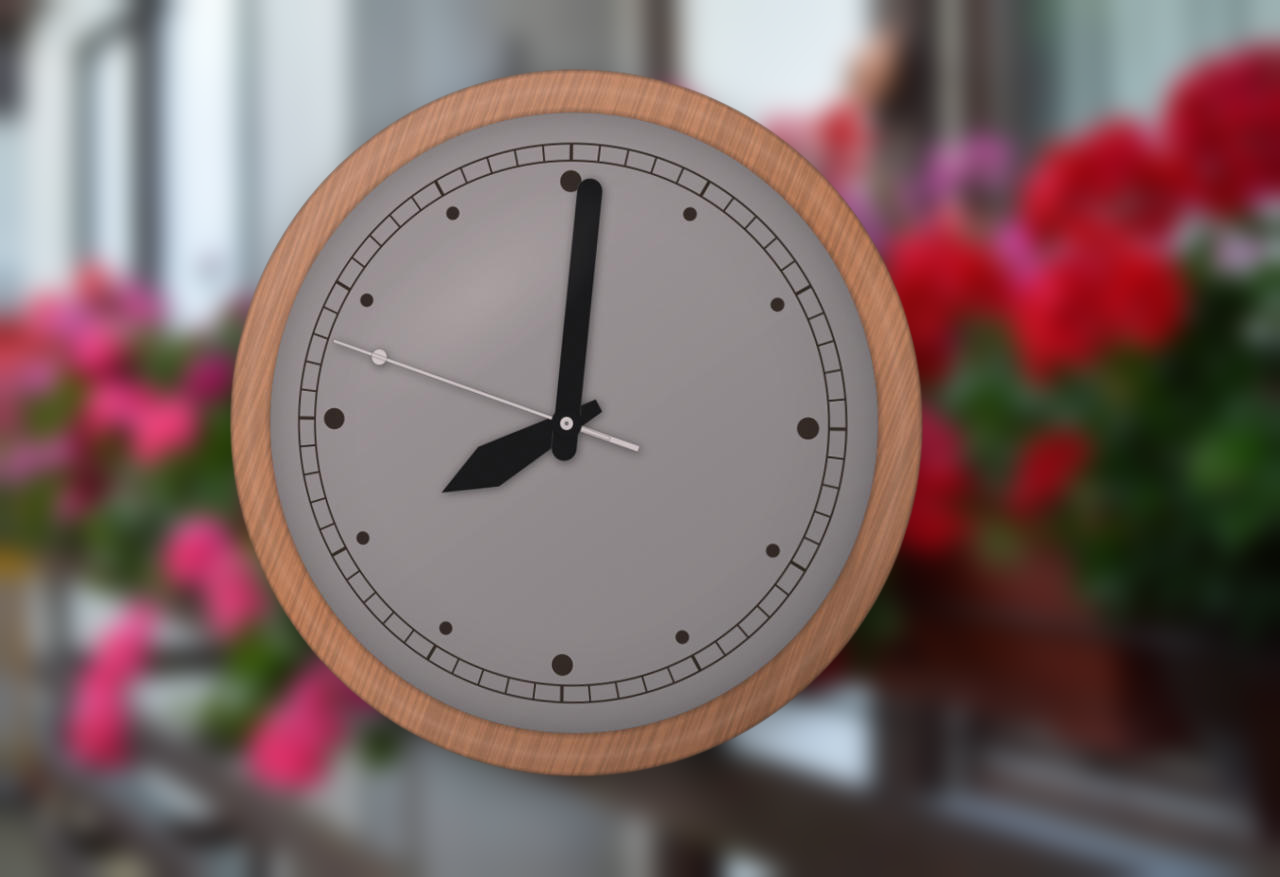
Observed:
{"hour": 8, "minute": 0, "second": 48}
